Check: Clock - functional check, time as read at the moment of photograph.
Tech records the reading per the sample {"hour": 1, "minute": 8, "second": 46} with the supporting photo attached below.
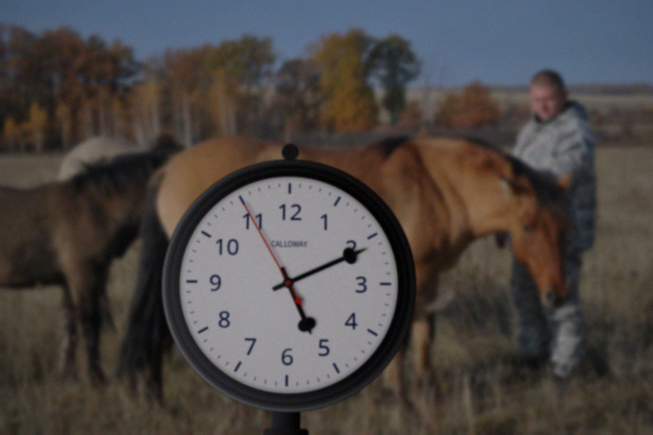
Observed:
{"hour": 5, "minute": 10, "second": 55}
